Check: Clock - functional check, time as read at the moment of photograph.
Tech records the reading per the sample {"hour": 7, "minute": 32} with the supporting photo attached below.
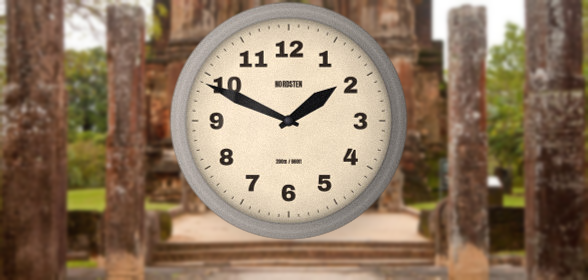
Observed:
{"hour": 1, "minute": 49}
